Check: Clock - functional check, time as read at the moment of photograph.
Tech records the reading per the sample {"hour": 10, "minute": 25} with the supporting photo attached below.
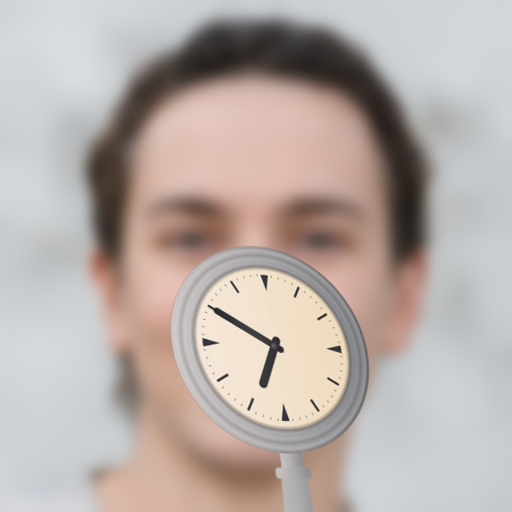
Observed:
{"hour": 6, "minute": 50}
